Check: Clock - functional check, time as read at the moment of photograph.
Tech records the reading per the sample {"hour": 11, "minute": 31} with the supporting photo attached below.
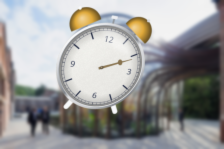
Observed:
{"hour": 2, "minute": 11}
